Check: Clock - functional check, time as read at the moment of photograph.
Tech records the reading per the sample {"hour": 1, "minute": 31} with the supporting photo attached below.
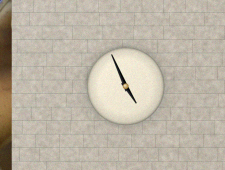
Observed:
{"hour": 4, "minute": 56}
